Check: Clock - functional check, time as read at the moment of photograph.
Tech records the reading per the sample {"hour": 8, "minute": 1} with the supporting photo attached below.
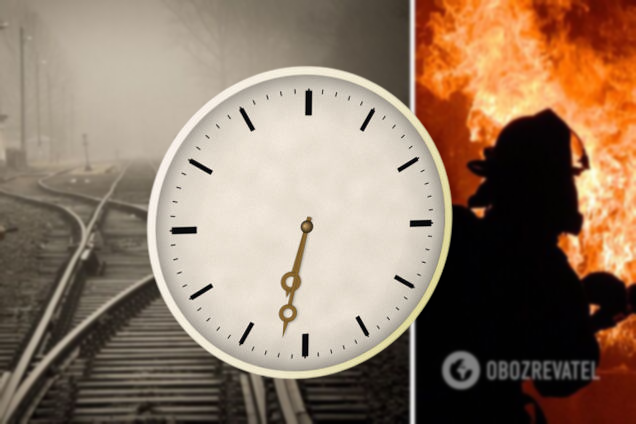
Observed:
{"hour": 6, "minute": 32}
